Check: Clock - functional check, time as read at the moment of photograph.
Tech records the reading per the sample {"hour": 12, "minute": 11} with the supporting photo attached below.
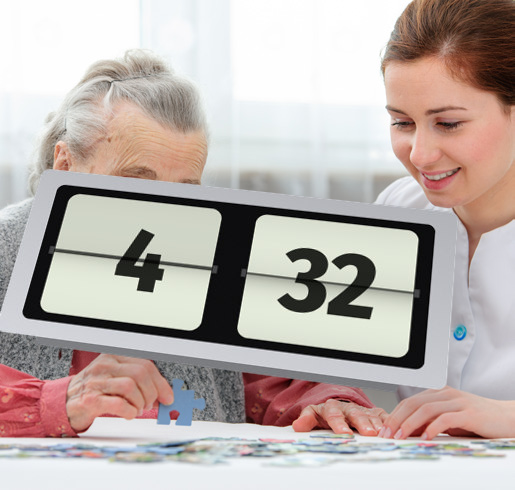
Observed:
{"hour": 4, "minute": 32}
